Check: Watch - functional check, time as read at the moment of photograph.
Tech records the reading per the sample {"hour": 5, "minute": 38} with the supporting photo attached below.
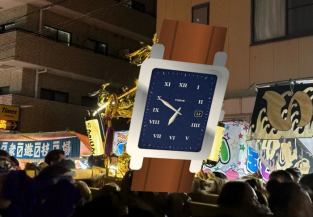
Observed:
{"hour": 6, "minute": 50}
